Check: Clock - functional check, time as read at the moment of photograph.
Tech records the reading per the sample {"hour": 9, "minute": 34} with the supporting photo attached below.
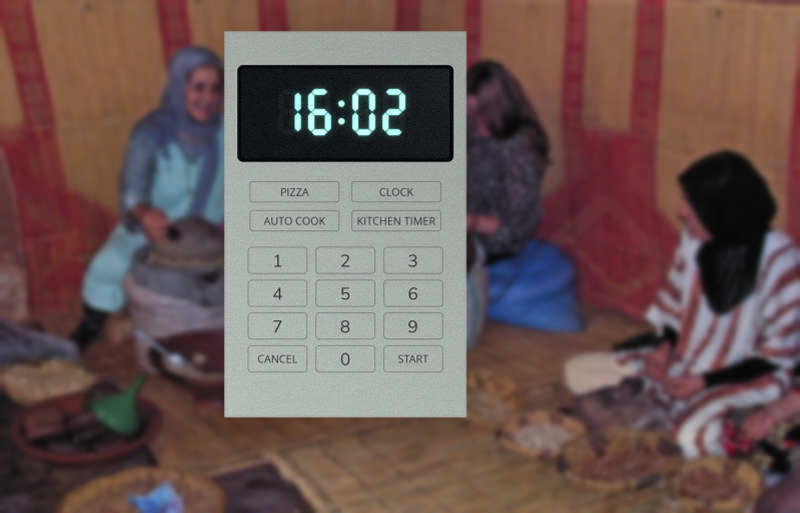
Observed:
{"hour": 16, "minute": 2}
